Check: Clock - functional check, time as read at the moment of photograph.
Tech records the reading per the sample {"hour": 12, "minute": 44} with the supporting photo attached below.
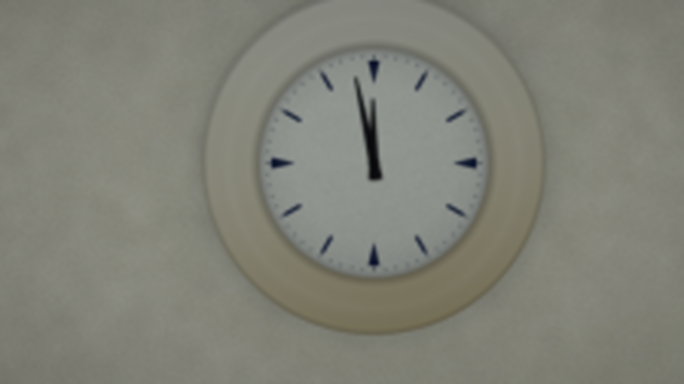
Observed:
{"hour": 11, "minute": 58}
